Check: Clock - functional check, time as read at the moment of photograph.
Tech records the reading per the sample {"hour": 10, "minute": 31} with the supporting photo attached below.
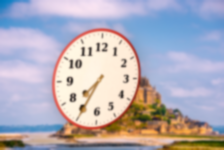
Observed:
{"hour": 7, "minute": 35}
